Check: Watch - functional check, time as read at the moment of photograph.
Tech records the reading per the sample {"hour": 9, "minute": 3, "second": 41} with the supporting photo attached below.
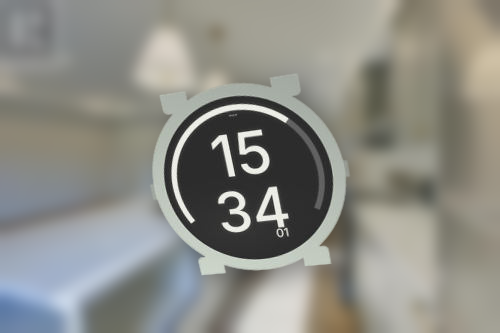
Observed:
{"hour": 15, "minute": 34, "second": 1}
